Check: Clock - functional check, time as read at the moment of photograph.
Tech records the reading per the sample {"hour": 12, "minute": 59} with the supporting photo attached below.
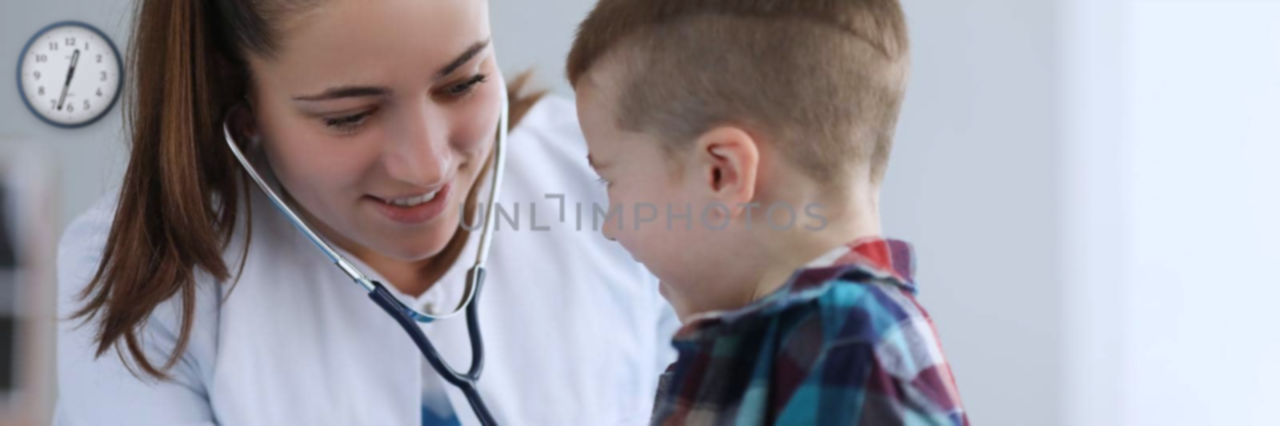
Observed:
{"hour": 12, "minute": 33}
